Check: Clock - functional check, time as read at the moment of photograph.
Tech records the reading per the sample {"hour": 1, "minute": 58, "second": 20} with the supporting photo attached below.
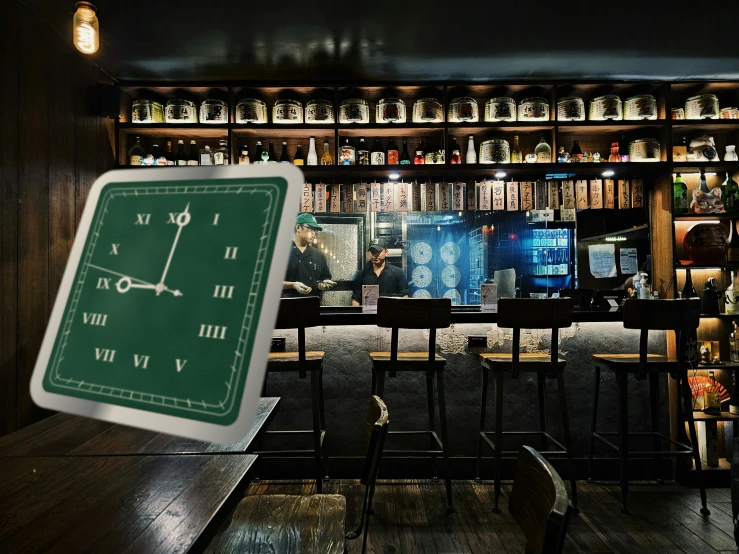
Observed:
{"hour": 9, "minute": 0, "second": 47}
